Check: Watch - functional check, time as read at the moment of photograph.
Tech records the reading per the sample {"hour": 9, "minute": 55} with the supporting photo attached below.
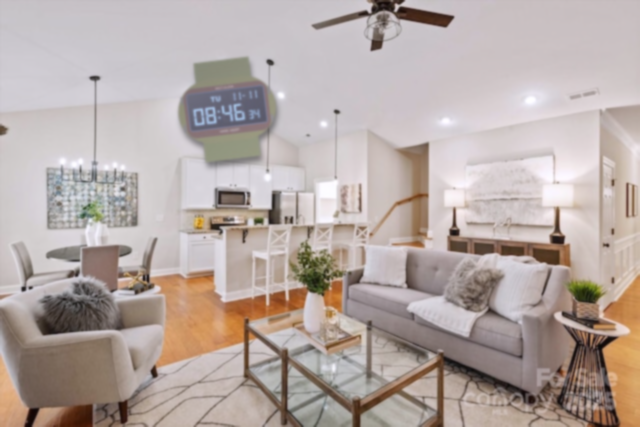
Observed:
{"hour": 8, "minute": 46}
